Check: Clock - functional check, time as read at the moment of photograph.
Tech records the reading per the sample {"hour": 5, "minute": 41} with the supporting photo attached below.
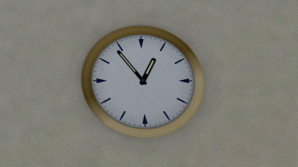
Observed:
{"hour": 12, "minute": 54}
